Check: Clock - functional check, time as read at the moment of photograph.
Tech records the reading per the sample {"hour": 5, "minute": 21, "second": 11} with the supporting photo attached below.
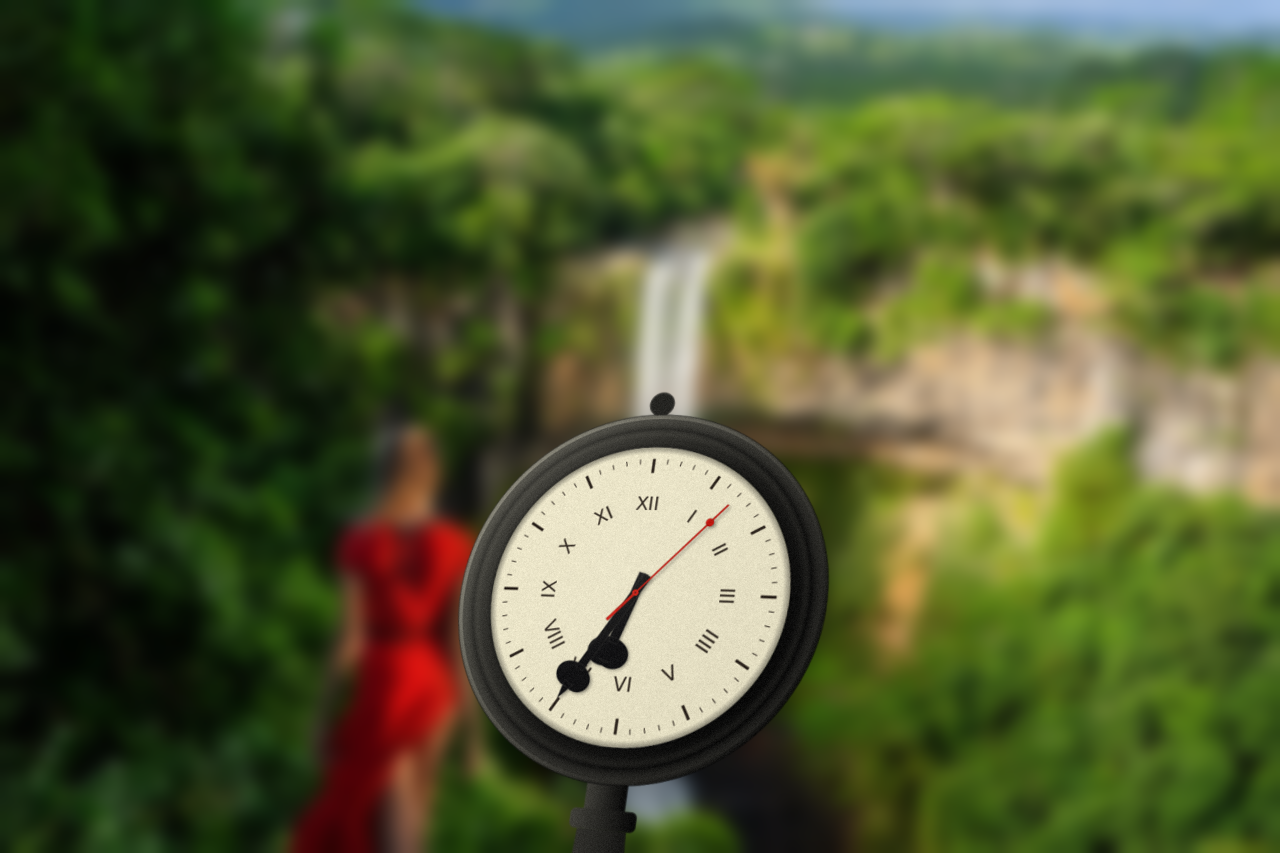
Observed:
{"hour": 6, "minute": 35, "second": 7}
